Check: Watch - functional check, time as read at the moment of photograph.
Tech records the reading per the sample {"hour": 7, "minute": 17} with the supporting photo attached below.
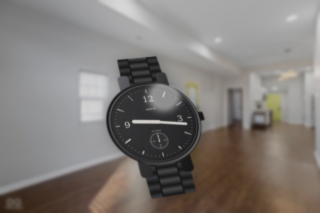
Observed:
{"hour": 9, "minute": 17}
